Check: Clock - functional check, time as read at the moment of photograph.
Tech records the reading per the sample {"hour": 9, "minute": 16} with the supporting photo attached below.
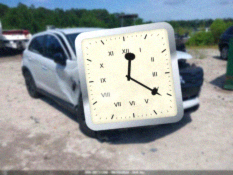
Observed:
{"hour": 12, "minute": 21}
